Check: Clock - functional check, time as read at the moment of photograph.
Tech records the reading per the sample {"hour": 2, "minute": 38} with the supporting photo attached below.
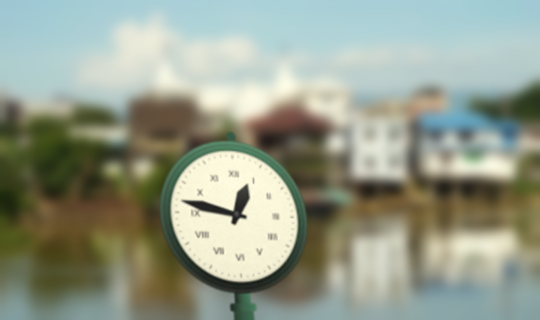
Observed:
{"hour": 12, "minute": 47}
